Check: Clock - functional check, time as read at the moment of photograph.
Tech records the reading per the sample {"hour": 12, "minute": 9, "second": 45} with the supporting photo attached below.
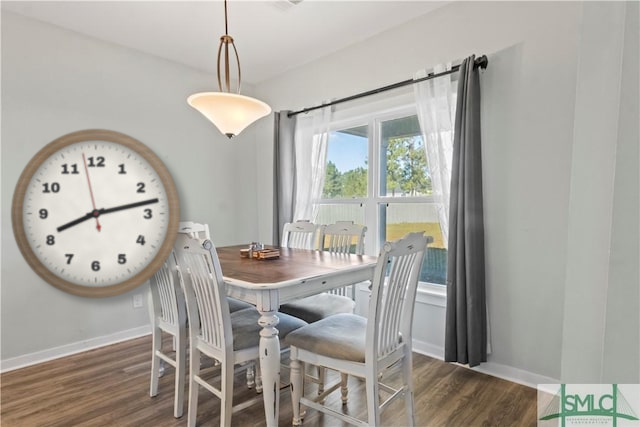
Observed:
{"hour": 8, "minute": 12, "second": 58}
